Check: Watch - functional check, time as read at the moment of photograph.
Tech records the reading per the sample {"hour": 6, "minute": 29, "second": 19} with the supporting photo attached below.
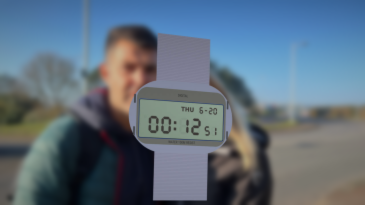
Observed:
{"hour": 0, "minute": 12, "second": 51}
